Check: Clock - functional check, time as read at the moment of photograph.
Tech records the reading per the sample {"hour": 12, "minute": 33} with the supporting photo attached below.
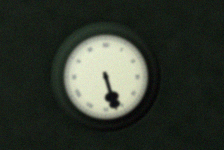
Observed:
{"hour": 5, "minute": 27}
